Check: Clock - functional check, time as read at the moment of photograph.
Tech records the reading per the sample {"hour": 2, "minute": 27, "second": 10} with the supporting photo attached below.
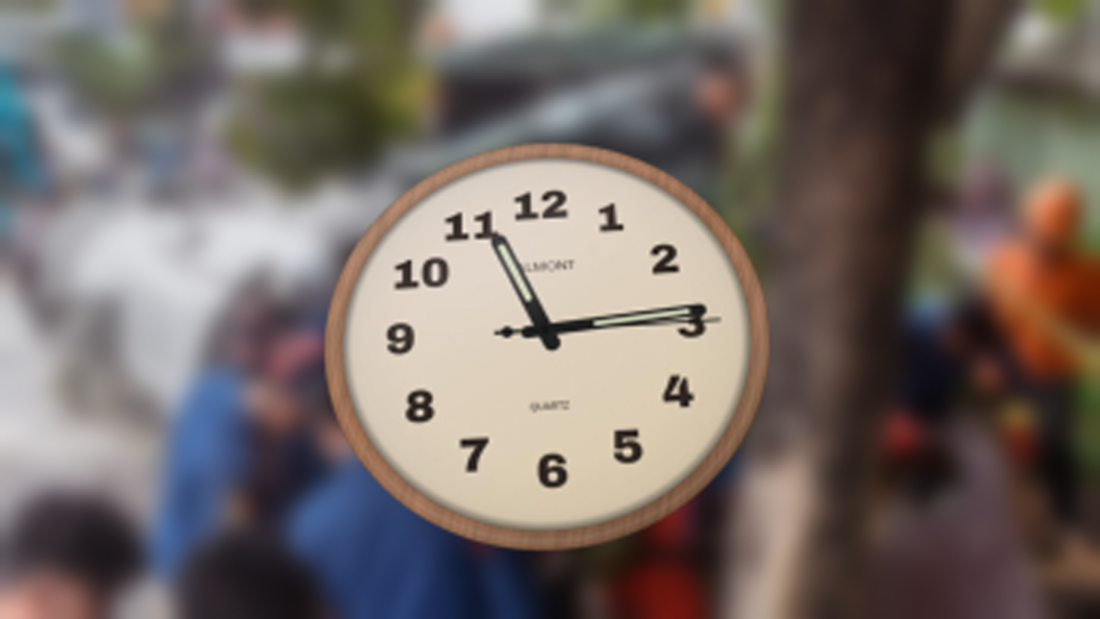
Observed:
{"hour": 11, "minute": 14, "second": 15}
